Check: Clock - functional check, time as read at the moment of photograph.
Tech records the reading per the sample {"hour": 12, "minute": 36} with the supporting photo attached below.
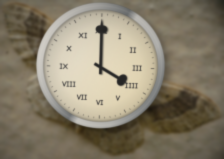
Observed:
{"hour": 4, "minute": 0}
